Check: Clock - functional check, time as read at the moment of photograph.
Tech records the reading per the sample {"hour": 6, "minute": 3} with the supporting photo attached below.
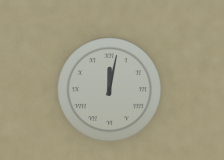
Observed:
{"hour": 12, "minute": 2}
